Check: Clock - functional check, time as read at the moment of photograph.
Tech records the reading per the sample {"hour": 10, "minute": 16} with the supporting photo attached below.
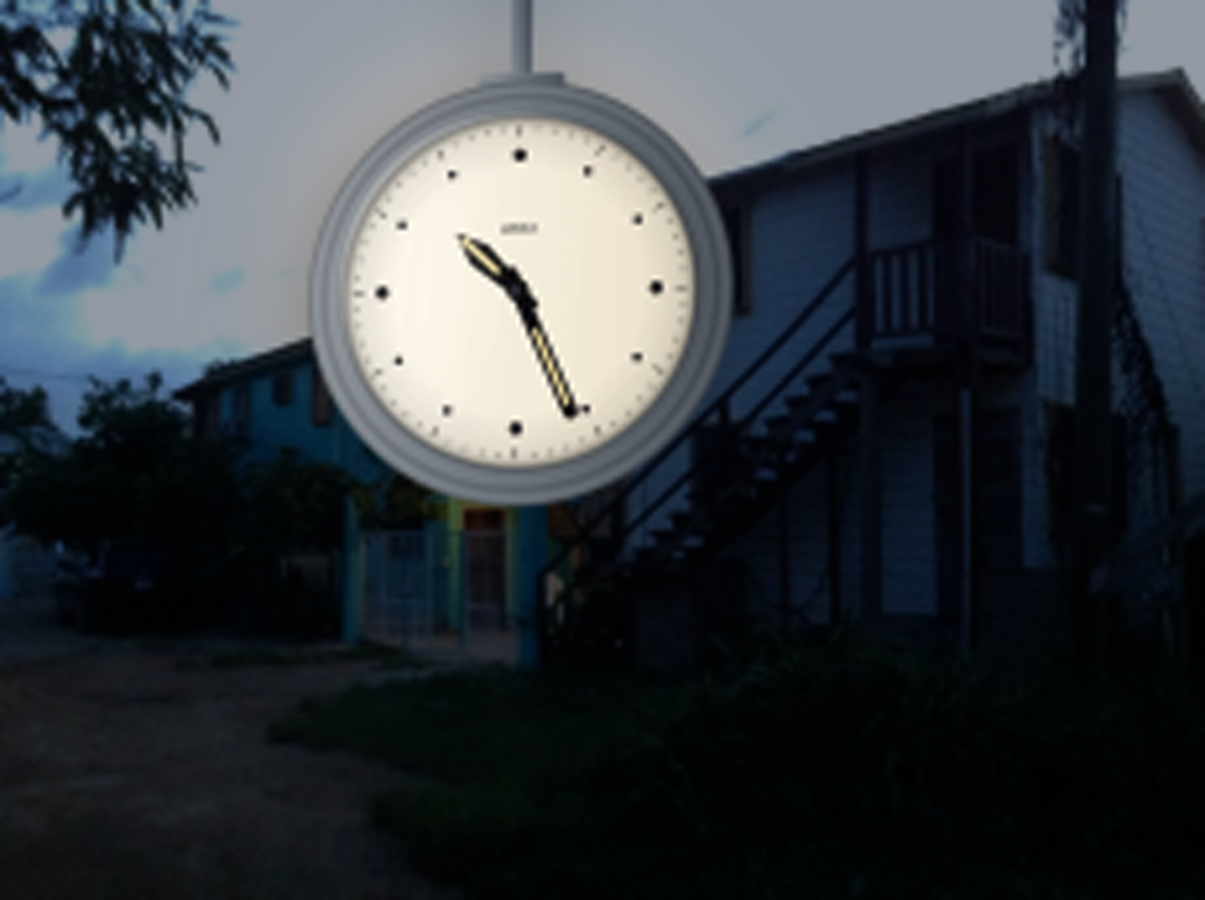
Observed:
{"hour": 10, "minute": 26}
